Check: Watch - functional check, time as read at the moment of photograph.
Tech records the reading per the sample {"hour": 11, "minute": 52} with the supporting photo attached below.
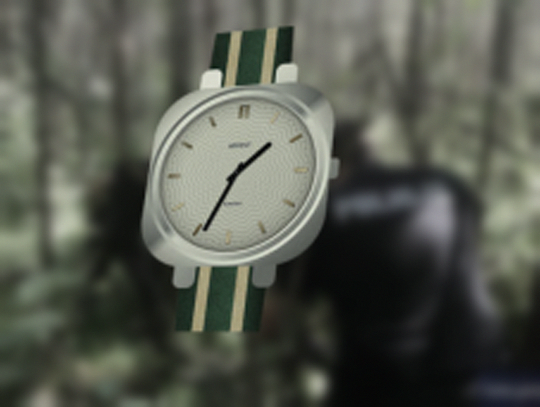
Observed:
{"hour": 1, "minute": 34}
